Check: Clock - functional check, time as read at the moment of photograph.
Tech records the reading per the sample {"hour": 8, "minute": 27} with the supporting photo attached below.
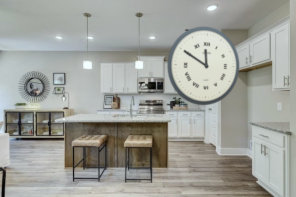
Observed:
{"hour": 11, "minute": 50}
